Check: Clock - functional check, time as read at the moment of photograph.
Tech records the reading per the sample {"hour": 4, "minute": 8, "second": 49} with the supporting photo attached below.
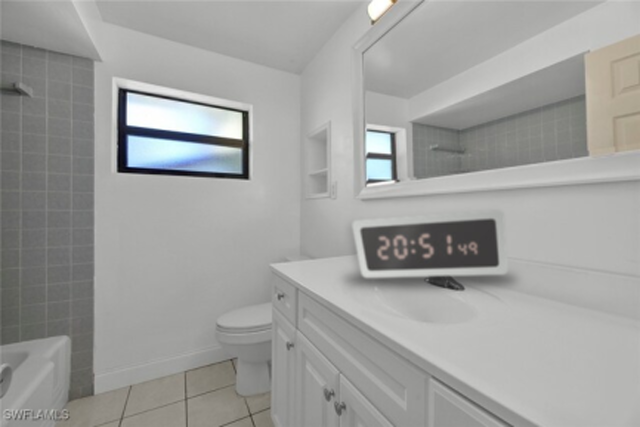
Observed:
{"hour": 20, "minute": 51, "second": 49}
